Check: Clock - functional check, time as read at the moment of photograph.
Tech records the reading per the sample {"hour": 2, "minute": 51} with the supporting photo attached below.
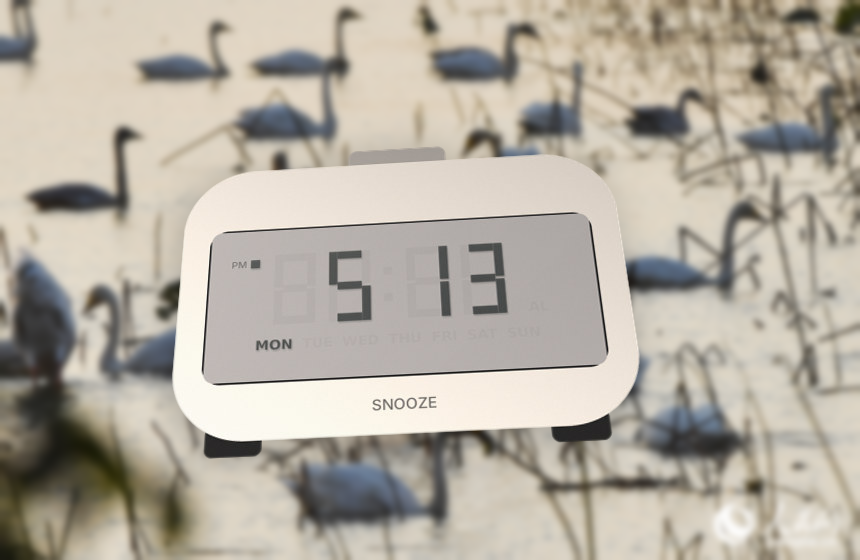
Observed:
{"hour": 5, "minute": 13}
